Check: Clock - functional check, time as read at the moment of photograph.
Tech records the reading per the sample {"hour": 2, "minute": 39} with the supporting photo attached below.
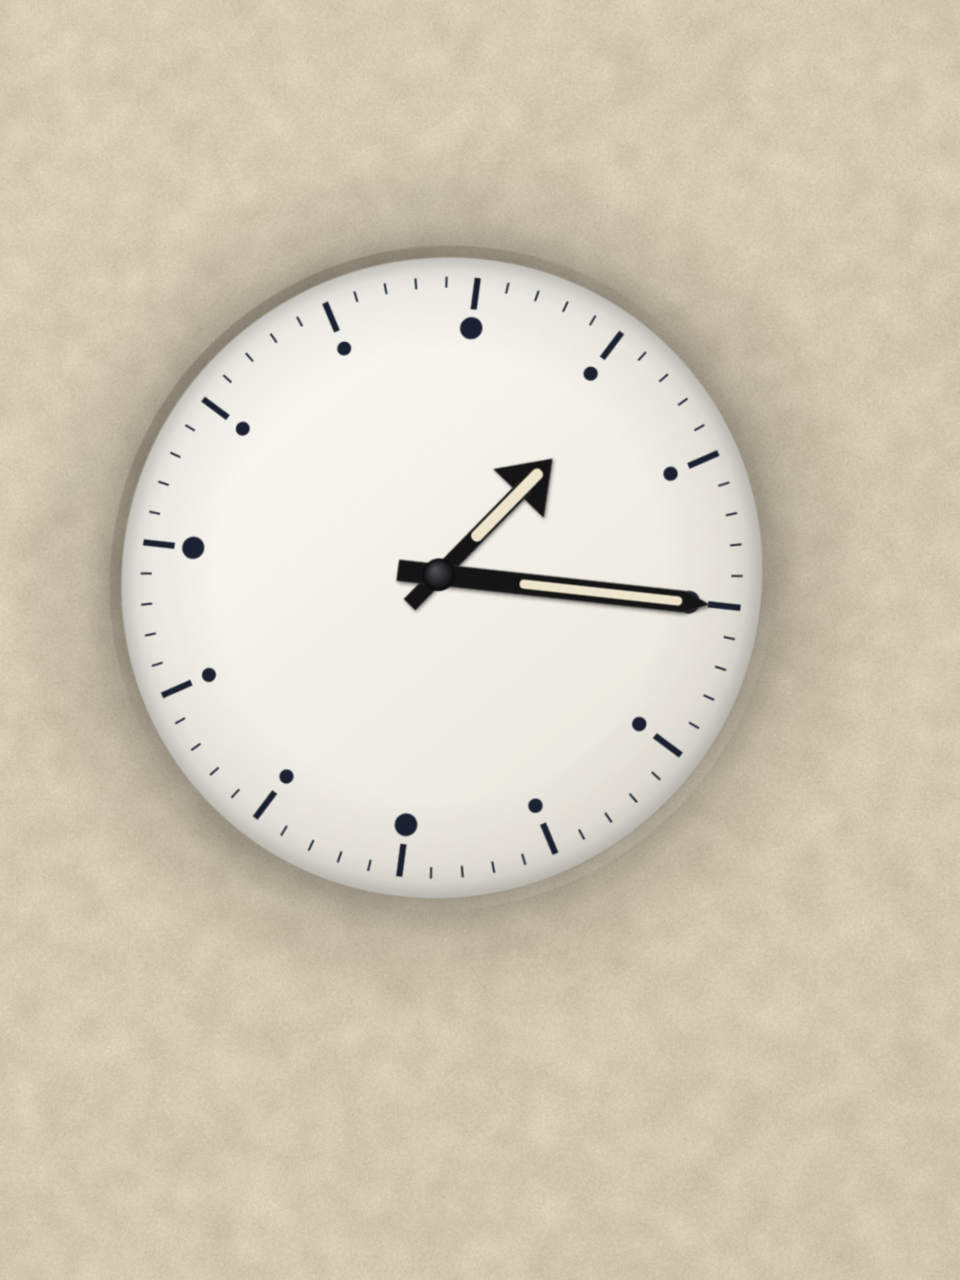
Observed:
{"hour": 1, "minute": 15}
